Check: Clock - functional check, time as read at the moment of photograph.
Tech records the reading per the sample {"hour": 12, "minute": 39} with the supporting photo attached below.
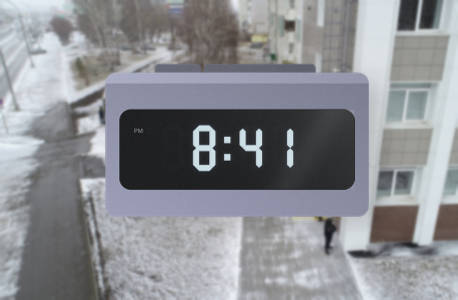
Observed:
{"hour": 8, "minute": 41}
